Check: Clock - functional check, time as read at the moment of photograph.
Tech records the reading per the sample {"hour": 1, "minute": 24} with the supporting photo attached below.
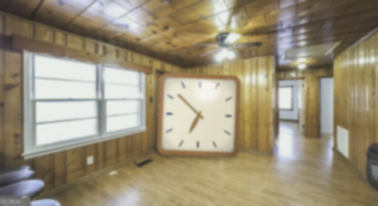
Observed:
{"hour": 6, "minute": 52}
